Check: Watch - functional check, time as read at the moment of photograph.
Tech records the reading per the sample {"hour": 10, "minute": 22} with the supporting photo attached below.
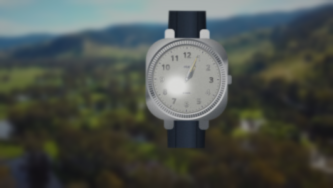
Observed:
{"hour": 1, "minute": 4}
